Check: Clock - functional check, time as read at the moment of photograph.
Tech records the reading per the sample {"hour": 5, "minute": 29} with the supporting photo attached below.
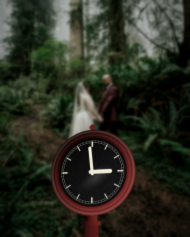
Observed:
{"hour": 2, "minute": 59}
